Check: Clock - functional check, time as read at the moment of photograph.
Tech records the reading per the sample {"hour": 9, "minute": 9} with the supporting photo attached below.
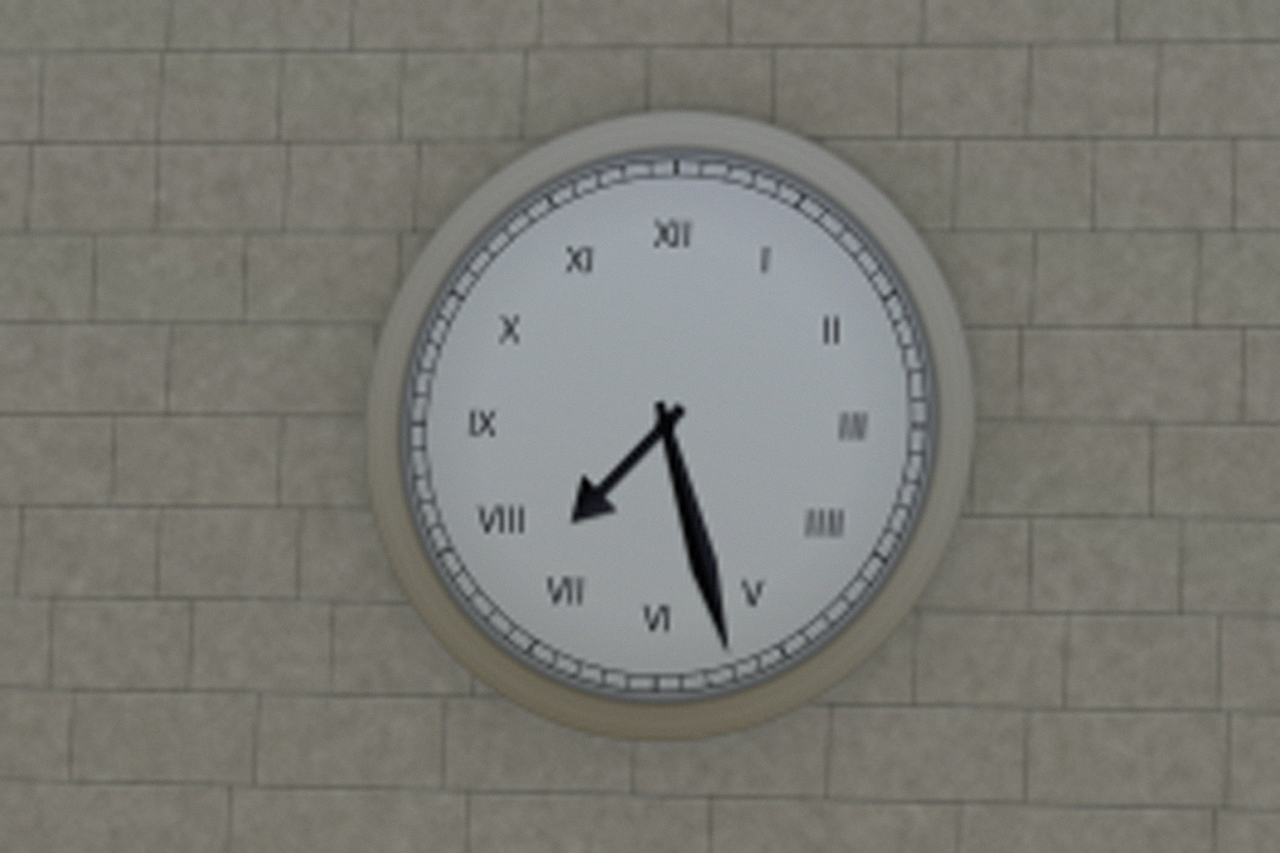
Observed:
{"hour": 7, "minute": 27}
